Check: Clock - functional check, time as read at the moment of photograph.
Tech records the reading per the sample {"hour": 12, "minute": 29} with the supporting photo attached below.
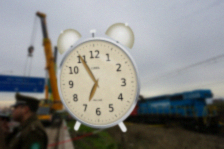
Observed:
{"hour": 6, "minute": 55}
